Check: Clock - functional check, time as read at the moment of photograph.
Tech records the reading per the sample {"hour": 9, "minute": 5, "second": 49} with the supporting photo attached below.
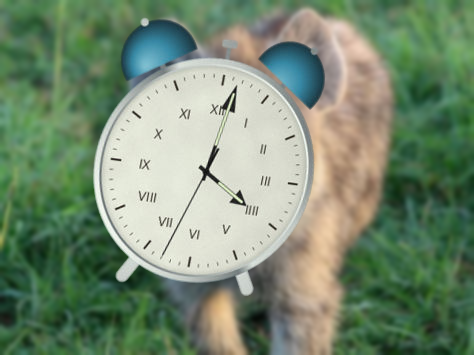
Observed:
{"hour": 4, "minute": 1, "second": 33}
